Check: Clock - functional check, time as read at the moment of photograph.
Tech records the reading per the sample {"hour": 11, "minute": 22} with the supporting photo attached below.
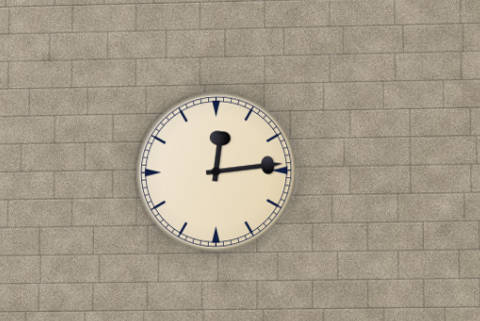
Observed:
{"hour": 12, "minute": 14}
